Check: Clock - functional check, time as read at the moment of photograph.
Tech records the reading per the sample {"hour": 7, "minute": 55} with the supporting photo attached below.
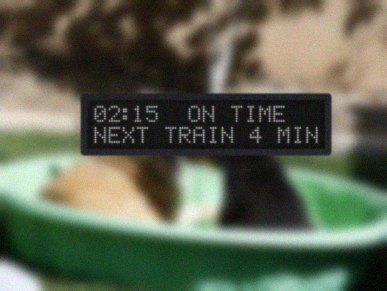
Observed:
{"hour": 2, "minute": 15}
